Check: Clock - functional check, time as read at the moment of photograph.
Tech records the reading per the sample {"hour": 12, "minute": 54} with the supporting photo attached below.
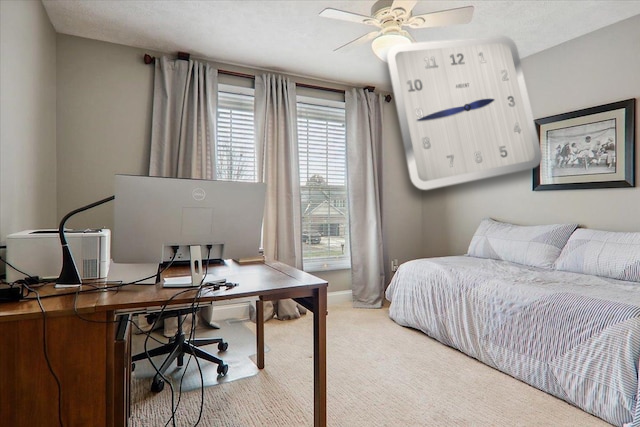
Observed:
{"hour": 2, "minute": 44}
